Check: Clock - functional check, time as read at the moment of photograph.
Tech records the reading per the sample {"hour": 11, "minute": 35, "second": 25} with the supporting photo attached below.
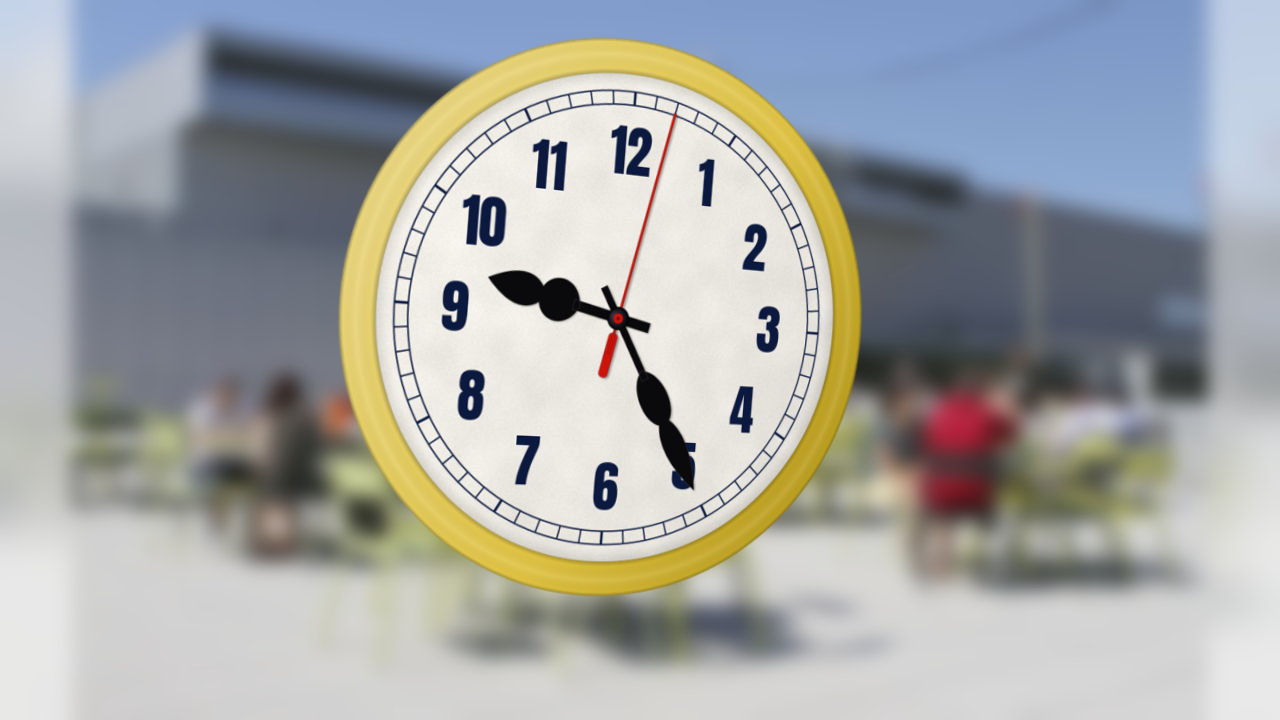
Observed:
{"hour": 9, "minute": 25, "second": 2}
